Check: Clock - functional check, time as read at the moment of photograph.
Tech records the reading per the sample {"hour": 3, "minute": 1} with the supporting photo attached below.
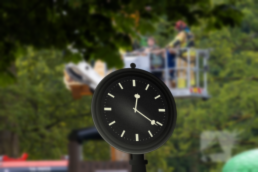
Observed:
{"hour": 12, "minute": 21}
